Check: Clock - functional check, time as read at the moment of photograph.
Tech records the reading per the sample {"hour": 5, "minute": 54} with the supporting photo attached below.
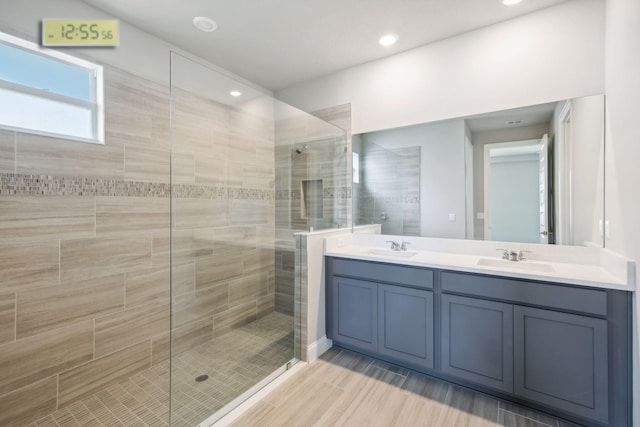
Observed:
{"hour": 12, "minute": 55}
